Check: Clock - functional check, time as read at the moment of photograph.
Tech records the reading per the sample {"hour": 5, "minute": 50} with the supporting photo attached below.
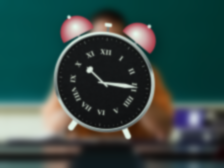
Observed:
{"hour": 10, "minute": 15}
